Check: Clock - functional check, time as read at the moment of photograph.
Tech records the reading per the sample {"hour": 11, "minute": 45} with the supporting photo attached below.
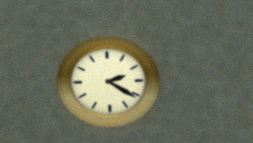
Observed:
{"hour": 2, "minute": 21}
